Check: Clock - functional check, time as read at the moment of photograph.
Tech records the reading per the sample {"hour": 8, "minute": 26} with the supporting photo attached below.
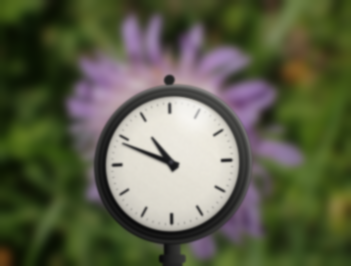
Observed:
{"hour": 10, "minute": 49}
